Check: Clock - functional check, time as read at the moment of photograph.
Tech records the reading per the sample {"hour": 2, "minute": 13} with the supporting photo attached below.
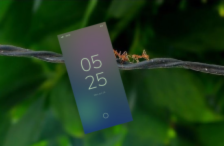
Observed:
{"hour": 5, "minute": 25}
